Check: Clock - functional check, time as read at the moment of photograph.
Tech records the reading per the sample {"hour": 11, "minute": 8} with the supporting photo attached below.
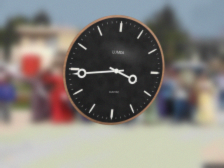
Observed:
{"hour": 3, "minute": 44}
